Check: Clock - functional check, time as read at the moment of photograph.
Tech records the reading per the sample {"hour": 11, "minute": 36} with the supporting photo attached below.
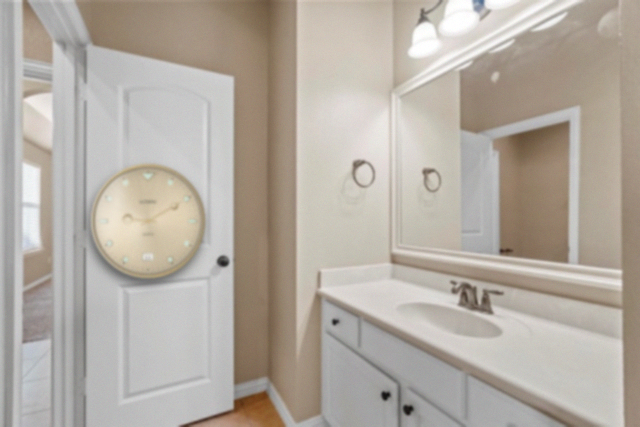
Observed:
{"hour": 9, "minute": 10}
